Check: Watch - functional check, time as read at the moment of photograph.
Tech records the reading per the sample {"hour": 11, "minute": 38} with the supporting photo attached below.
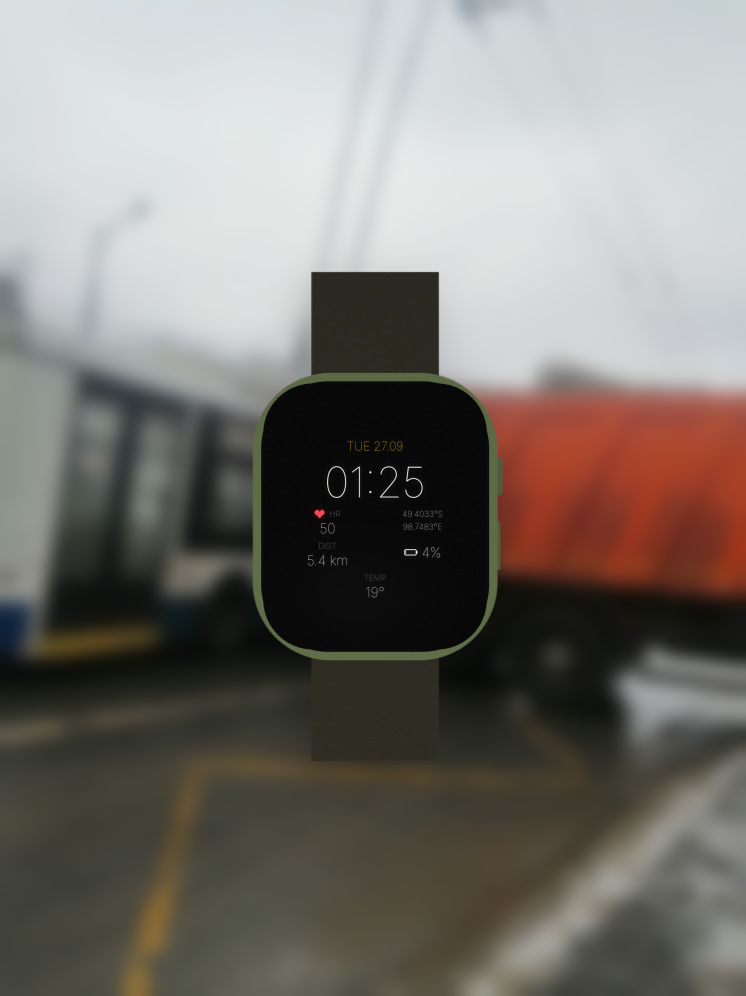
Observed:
{"hour": 1, "minute": 25}
